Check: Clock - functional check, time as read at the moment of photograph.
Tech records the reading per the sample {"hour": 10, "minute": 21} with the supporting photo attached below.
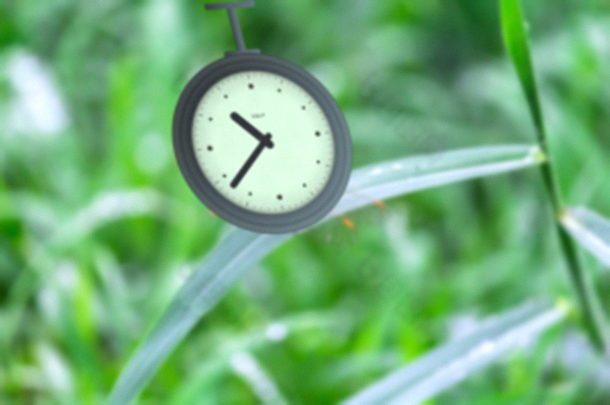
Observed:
{"hour": 10, "minute": 38}
